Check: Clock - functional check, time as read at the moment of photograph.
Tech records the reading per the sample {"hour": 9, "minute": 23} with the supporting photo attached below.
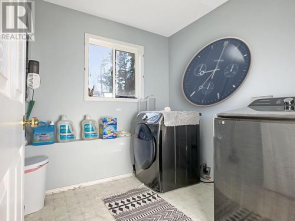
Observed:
{"hour": 8, "minute": 34}
